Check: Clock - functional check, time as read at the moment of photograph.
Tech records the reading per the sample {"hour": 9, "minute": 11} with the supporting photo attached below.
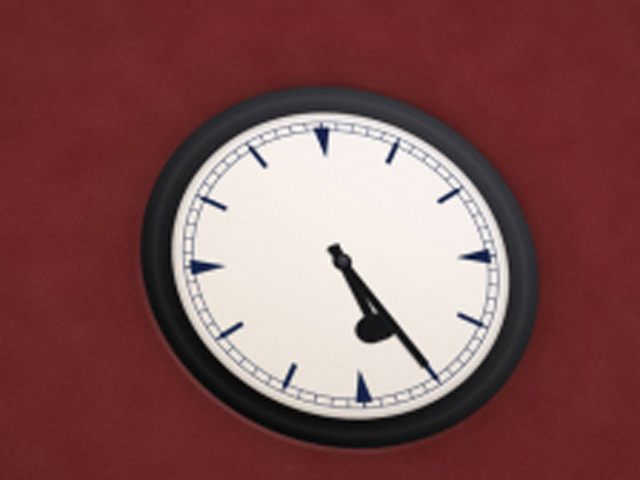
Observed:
{"hour": 5, "minute": 25}
